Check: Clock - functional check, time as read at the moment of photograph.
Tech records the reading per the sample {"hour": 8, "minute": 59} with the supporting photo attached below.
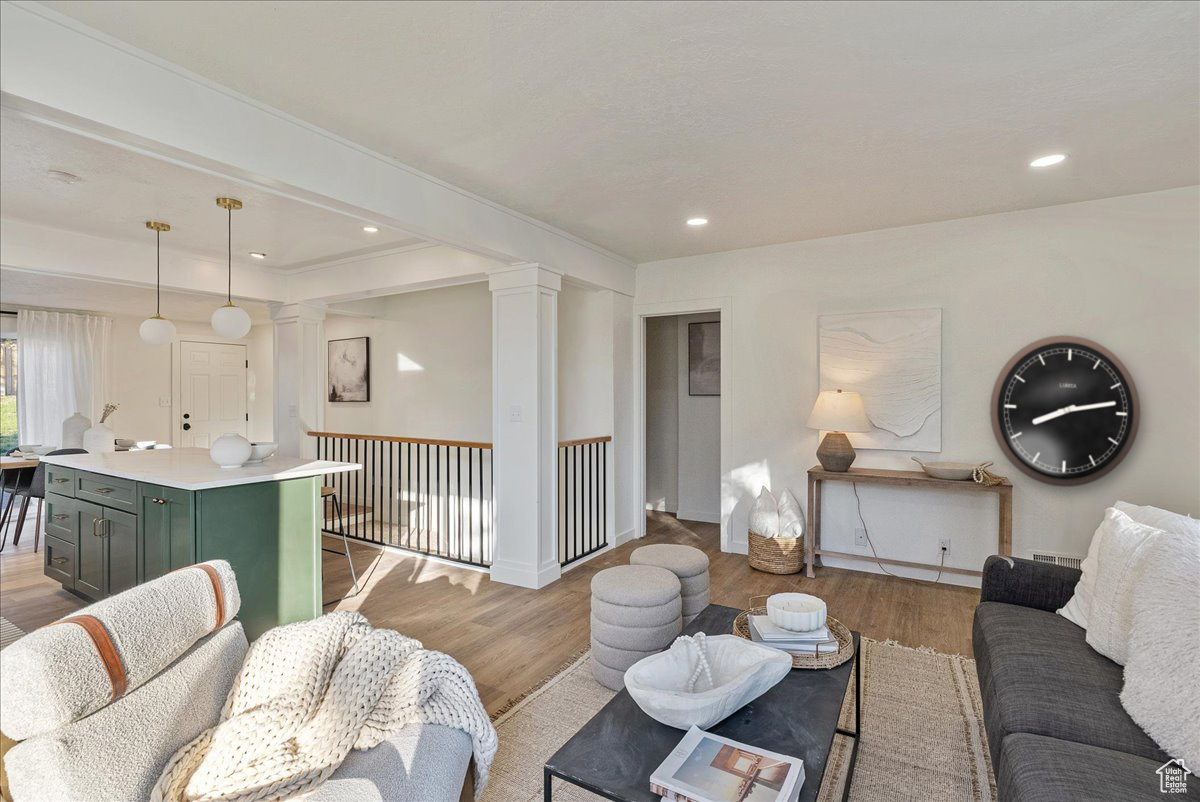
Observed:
{"hour": 8, "minute": 13}
